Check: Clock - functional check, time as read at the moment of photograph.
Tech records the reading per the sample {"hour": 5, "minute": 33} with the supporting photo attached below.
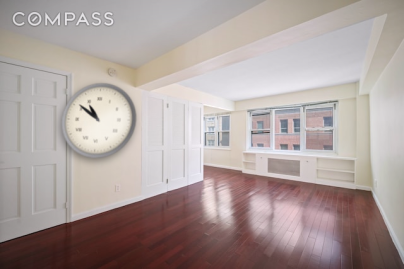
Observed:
{"hour": 10, "minute": 51}
